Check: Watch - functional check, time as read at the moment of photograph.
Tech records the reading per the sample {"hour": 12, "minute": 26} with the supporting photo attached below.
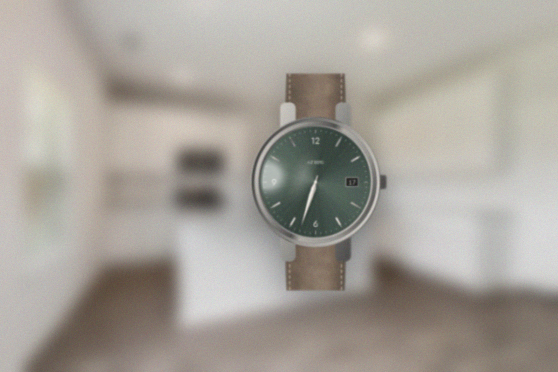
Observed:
{"hour": 6, "minute": 33}
